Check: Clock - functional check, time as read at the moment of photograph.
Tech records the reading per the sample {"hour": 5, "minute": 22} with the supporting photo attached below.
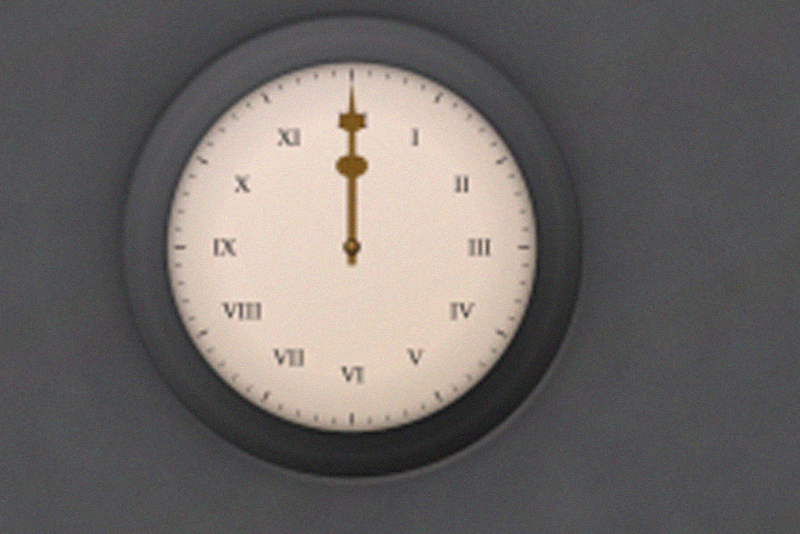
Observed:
{"hour": 12, "minute": 0}
